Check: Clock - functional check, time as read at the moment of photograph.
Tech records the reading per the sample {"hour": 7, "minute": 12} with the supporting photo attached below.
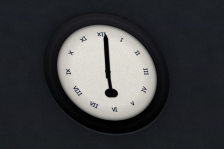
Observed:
{"hour": 6, "minute": 1}
